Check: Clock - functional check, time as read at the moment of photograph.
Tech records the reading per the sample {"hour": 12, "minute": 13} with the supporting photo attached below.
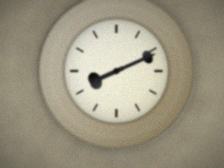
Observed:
{"hour": 8, "minute": 11}
